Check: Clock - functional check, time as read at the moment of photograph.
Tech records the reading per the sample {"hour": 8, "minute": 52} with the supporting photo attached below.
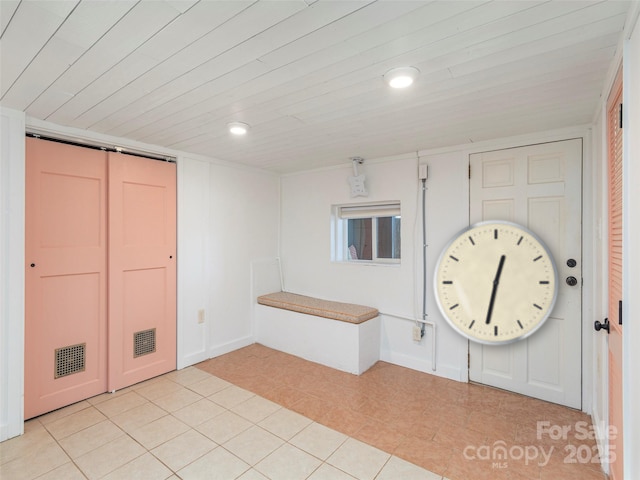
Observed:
{"hour": 12, "minute": 32}
